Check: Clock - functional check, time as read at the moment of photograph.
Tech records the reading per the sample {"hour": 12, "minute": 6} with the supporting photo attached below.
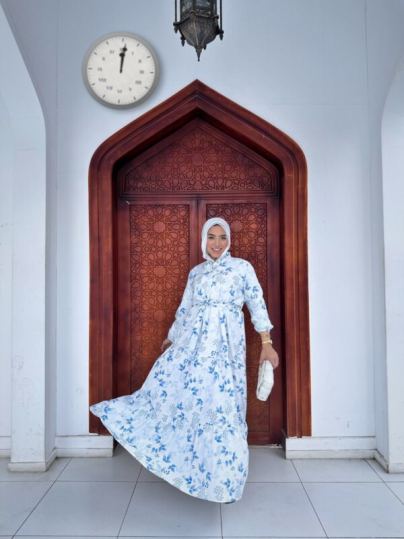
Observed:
{"hour": 12, "minute": 1}
